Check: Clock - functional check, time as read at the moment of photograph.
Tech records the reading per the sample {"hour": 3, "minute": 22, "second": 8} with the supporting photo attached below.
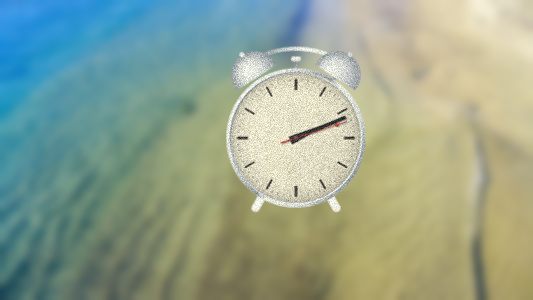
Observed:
{"hour": 2, "minute": 11, "second": 12}
